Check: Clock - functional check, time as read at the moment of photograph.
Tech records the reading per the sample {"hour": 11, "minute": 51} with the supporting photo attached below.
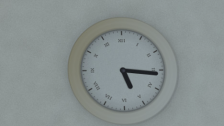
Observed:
{"hour": 5, "minute": 16}
